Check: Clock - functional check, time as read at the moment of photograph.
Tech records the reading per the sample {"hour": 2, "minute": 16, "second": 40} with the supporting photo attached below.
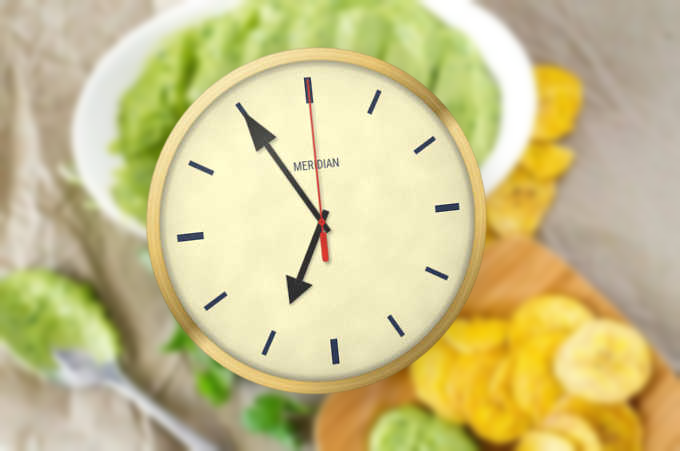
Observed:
{"hour": 6, "minute": 55, "second": 0}
